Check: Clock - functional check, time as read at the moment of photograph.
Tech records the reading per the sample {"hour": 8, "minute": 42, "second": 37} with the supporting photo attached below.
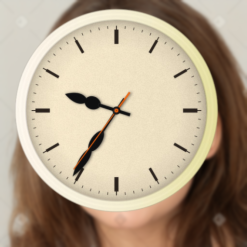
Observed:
{"hour": 9, "minute": 35, "second": 36}
